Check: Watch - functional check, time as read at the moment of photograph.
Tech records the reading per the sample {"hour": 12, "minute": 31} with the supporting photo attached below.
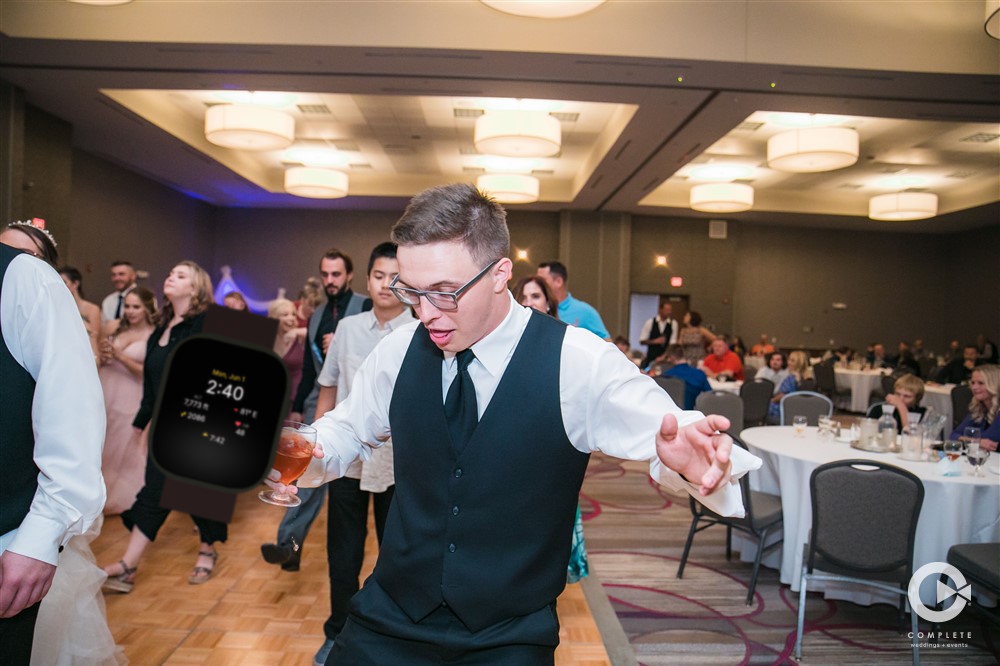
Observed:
{"hour": 2, "minute": 40}
